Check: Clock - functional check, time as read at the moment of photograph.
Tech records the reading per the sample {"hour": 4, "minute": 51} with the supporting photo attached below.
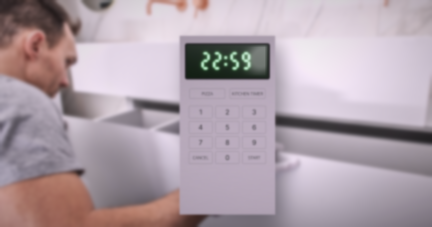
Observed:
{"hour": 22, "minute": 59}
